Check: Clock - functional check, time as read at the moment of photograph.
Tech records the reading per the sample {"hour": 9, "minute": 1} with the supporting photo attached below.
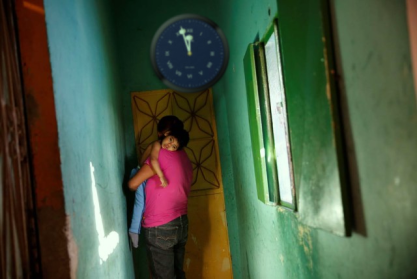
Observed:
{"hour": 11, "minute": 57}
